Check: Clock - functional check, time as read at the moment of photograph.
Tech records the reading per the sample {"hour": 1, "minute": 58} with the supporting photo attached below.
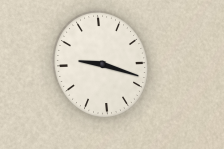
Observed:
{"hour": 9, "minute": 18}
